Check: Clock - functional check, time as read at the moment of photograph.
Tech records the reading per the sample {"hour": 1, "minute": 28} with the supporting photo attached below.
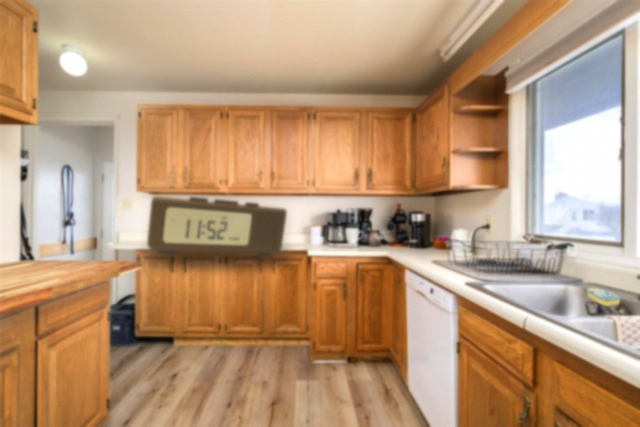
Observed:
{"hour": 11, "minute": 52}
